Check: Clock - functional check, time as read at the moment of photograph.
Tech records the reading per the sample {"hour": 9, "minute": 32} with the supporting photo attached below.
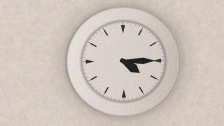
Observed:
{"hour": 4, "minute": 15}
